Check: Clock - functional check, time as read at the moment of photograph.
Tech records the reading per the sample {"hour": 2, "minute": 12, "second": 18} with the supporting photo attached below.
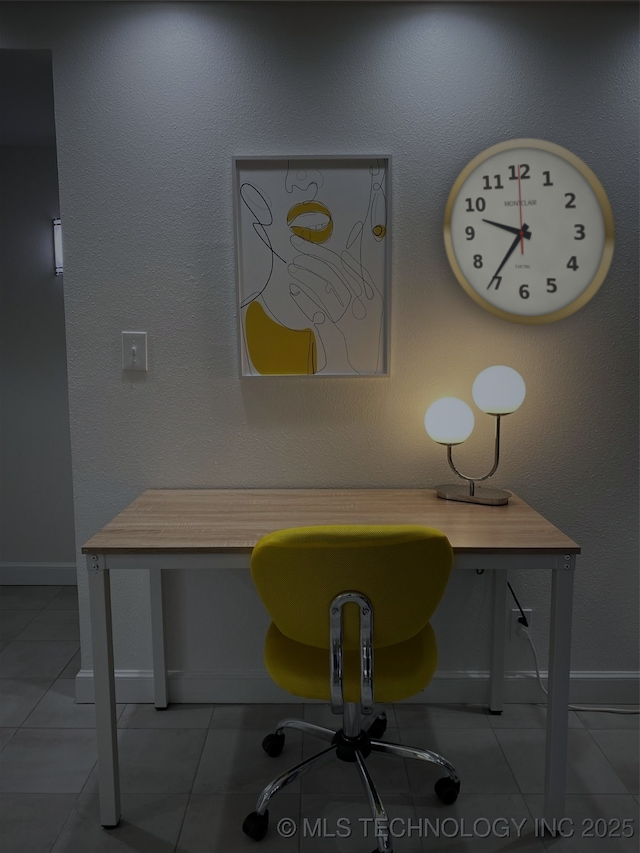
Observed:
{"hour": 9, "minute": 36, "second": 0}
